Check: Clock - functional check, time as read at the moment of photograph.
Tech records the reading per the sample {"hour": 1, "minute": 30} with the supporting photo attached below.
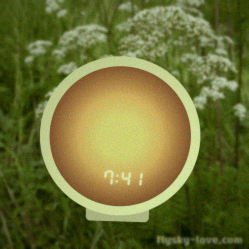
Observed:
{"hour": 7, "minute": 41}
